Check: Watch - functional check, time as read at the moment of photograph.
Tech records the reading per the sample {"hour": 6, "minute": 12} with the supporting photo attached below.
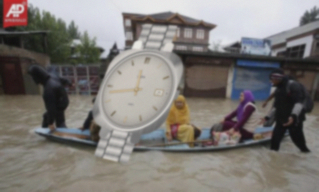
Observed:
{"hour": 11, "minute": 43}
